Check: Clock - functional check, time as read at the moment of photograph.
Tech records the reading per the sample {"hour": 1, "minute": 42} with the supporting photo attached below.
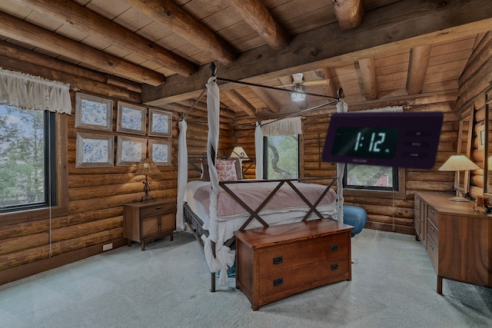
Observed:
{"hour": 1, "minute": 12}
